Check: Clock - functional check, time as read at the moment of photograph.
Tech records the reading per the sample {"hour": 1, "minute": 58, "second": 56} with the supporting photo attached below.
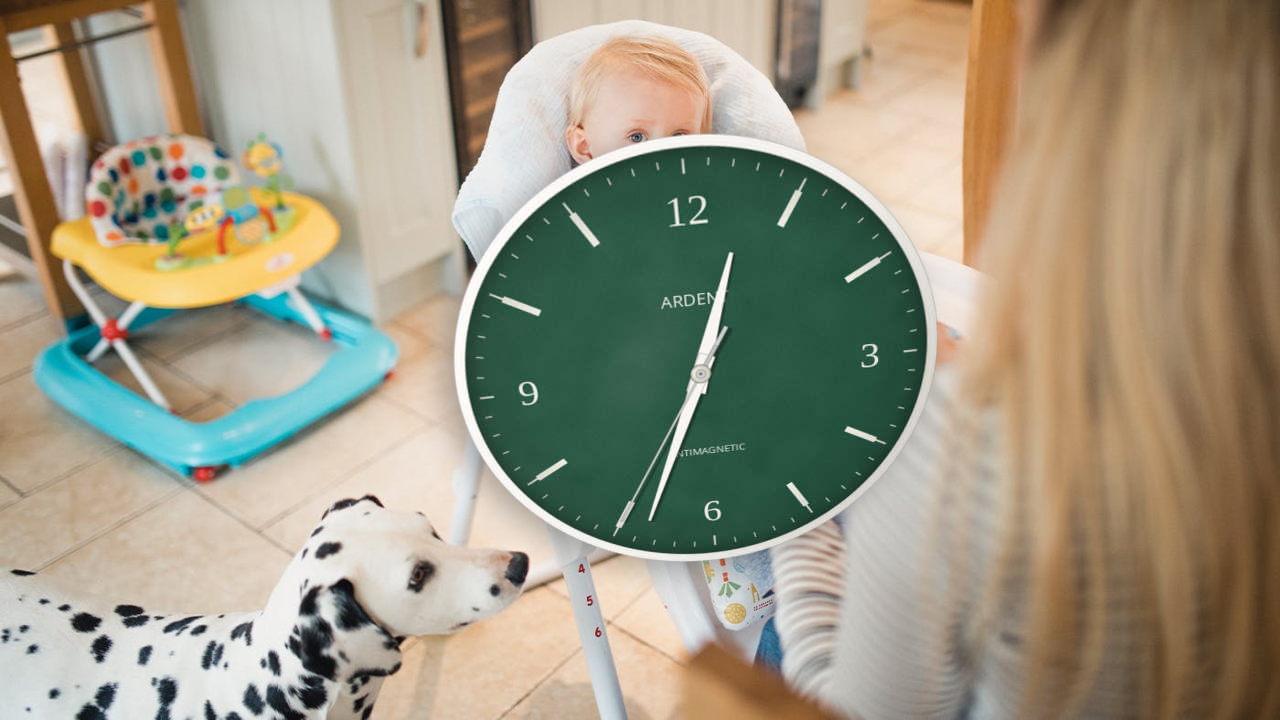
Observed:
{"hour": 12, "minute": 33, "second": 35}
